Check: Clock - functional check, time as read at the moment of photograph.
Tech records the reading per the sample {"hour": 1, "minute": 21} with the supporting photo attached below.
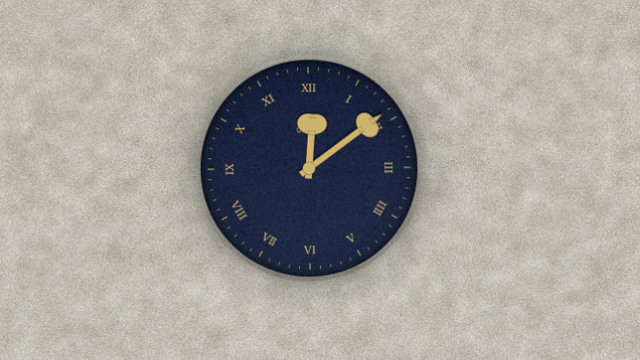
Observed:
{"hour": 12, "minute": 9}
